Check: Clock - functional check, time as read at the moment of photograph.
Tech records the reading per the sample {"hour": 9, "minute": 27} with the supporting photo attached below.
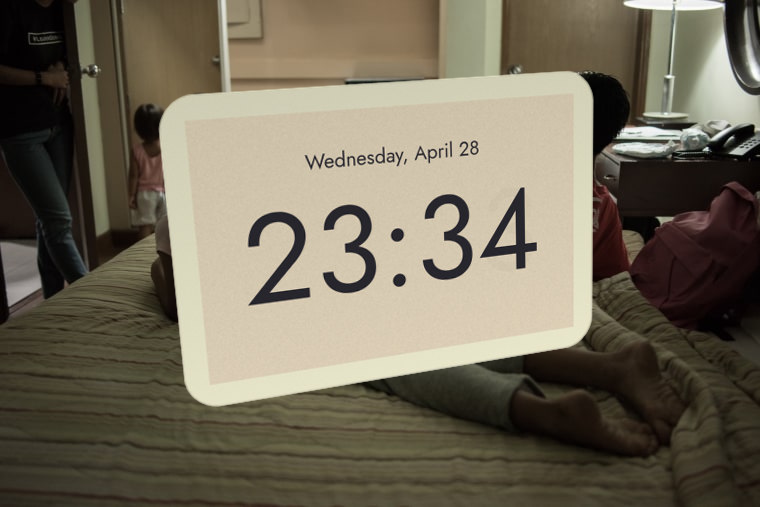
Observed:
{"hour": 23, "minute": 34}
